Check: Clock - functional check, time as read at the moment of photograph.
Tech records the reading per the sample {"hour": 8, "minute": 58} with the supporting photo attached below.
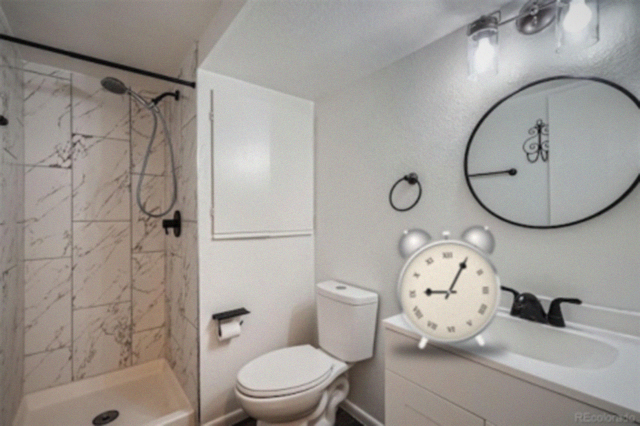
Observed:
{"hour": 9, "minute": 5}
